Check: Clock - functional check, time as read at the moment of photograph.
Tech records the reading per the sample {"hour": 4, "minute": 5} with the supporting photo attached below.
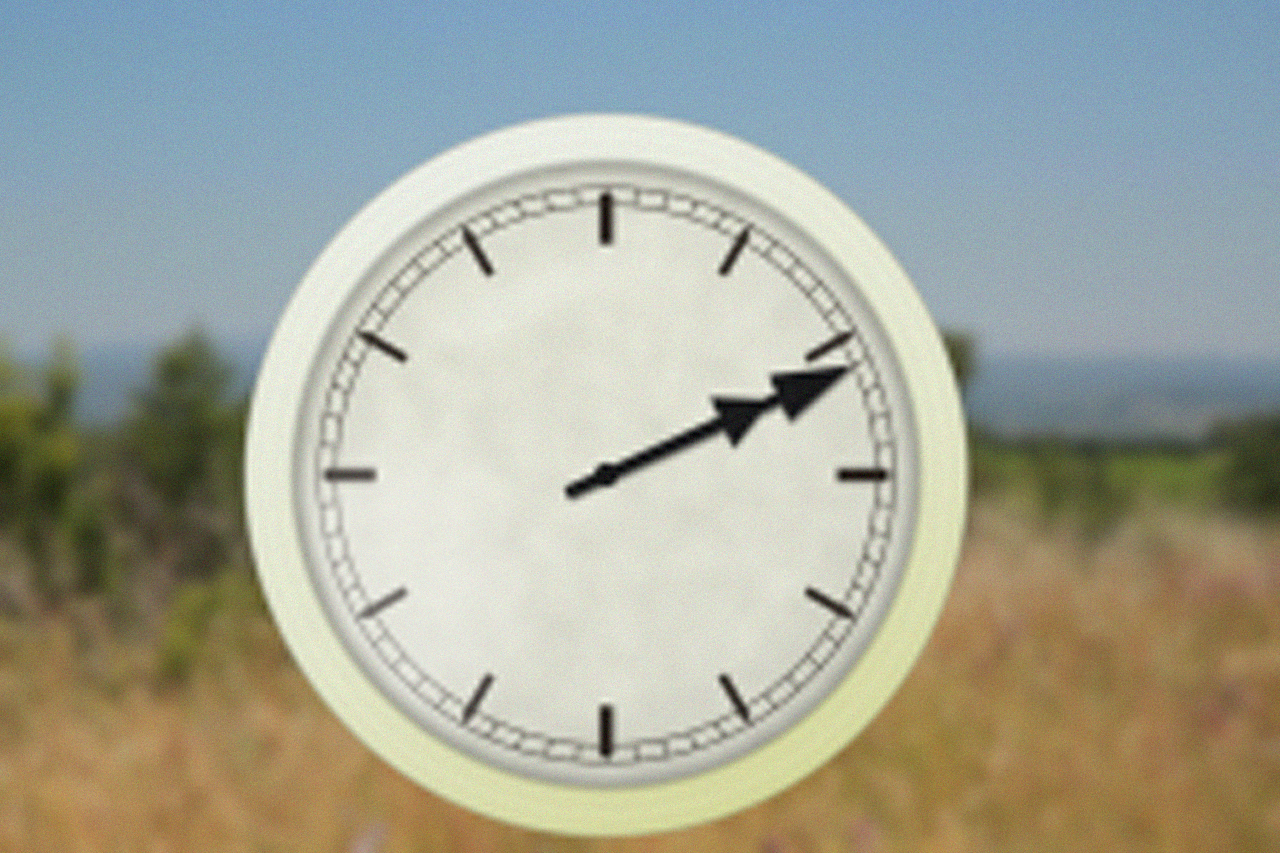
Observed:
{"hour": 2, "minute": 11}
